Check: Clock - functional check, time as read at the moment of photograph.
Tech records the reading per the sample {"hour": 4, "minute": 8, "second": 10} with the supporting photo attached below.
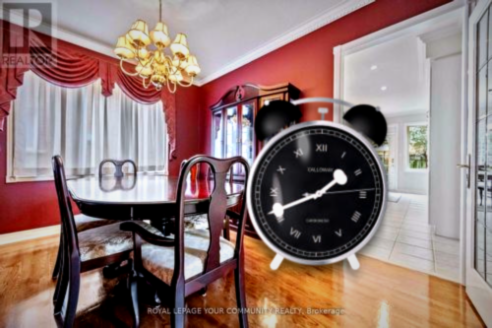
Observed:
{"hour": 1, "minute": 41, "second": 14}
